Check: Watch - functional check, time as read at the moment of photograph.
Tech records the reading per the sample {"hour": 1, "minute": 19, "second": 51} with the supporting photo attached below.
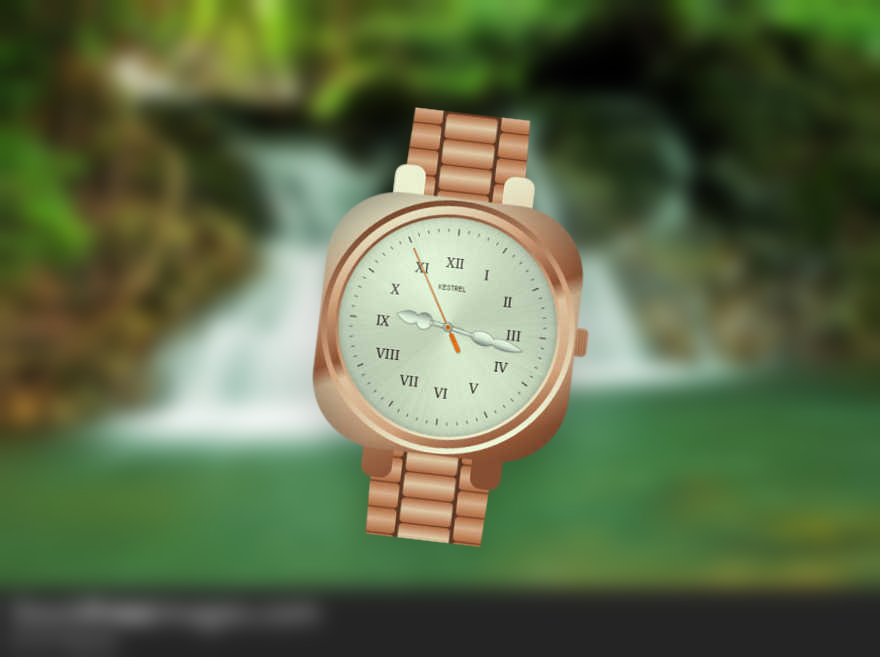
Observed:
{"hour": 9, "minute": 16, "second": 55}
